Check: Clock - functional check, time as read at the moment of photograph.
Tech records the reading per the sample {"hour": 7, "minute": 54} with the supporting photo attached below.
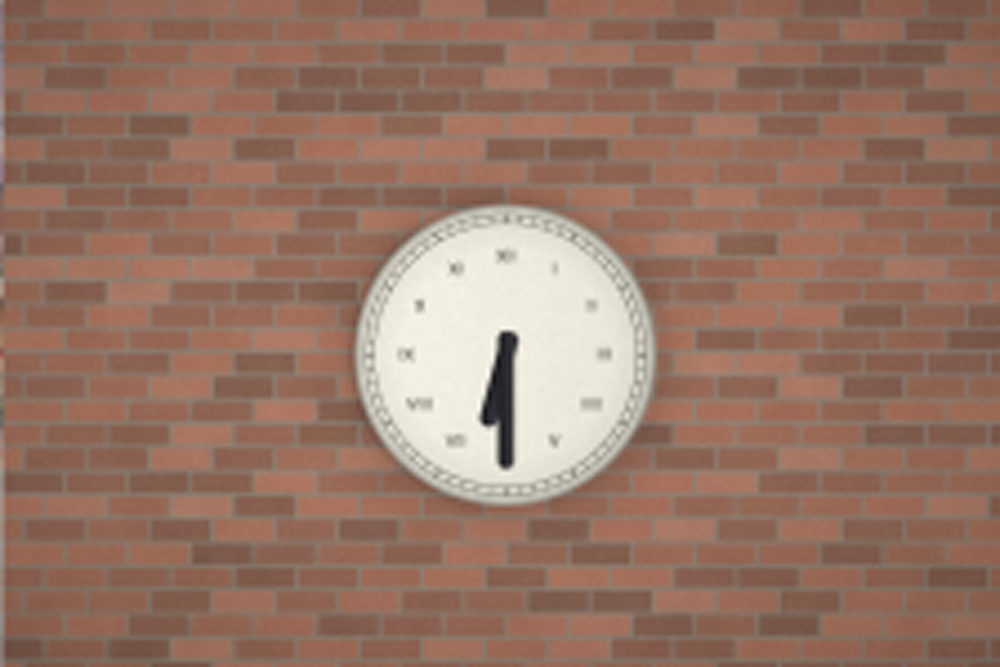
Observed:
{"hour": 6, "minute": 30}
